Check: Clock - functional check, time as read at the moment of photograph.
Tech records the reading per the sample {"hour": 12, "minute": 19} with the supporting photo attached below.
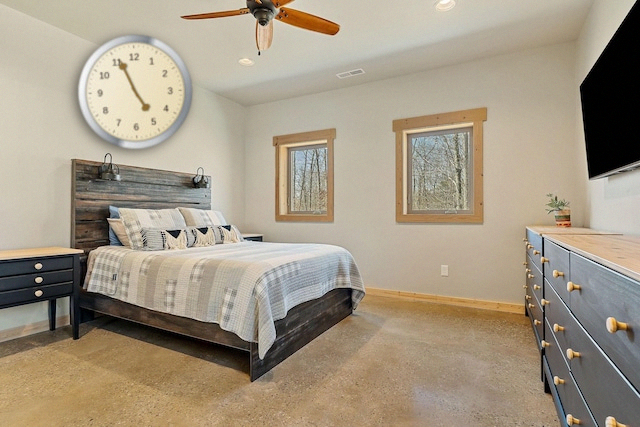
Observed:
{"hour": 4, "minute": 56}
